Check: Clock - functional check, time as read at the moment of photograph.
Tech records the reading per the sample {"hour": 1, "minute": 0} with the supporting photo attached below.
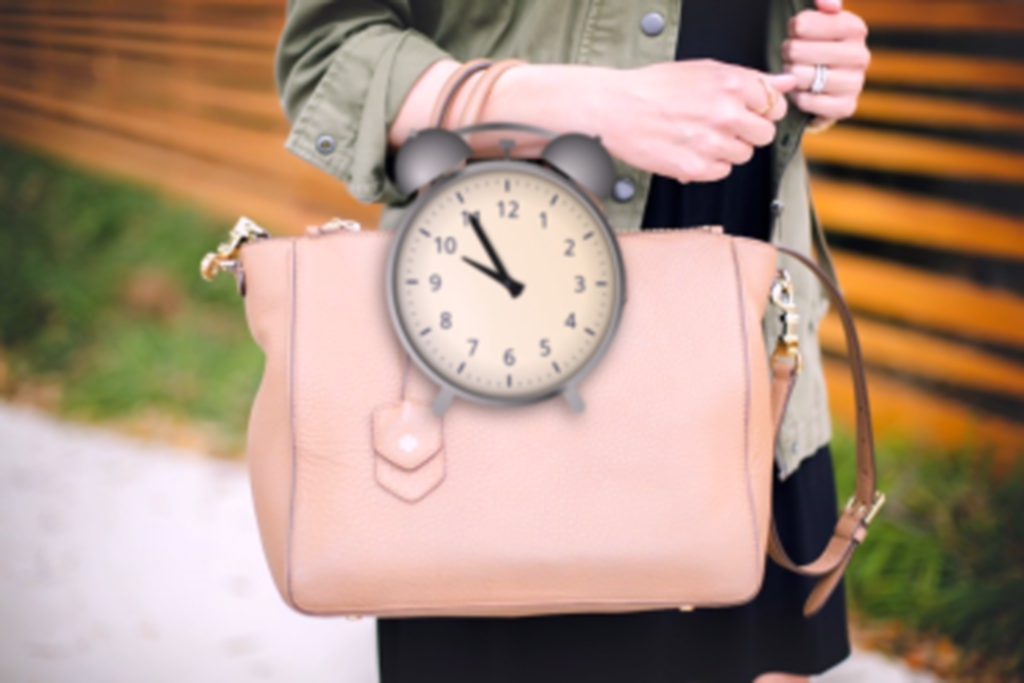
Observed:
{"hour": 9, "minute": 55}
